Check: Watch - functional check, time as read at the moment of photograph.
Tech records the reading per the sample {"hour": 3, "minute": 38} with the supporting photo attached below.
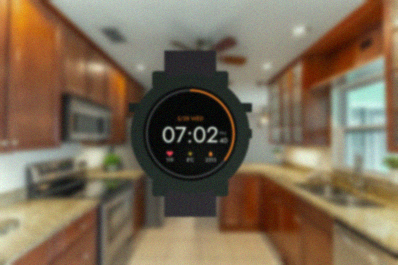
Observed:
{"hour": 7, "minute": 2}
